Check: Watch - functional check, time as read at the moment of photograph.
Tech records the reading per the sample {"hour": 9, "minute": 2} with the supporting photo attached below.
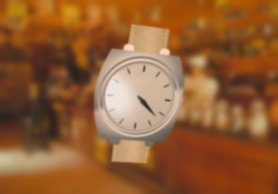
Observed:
{"hour": 4, "minute": 22}
